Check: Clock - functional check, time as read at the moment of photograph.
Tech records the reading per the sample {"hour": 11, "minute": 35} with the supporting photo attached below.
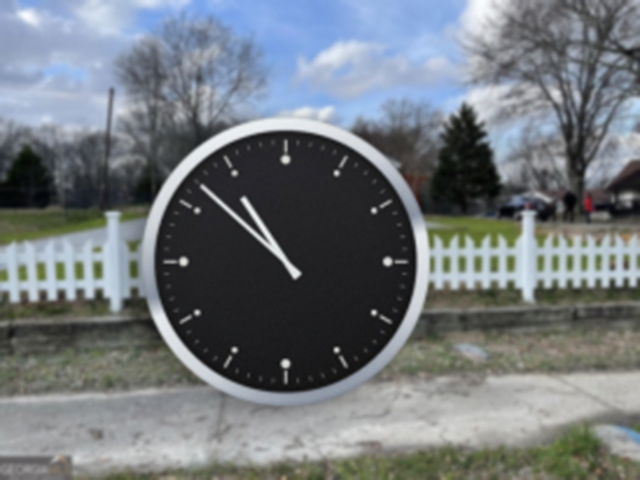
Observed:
{"hour": 10, "minute": 52}
